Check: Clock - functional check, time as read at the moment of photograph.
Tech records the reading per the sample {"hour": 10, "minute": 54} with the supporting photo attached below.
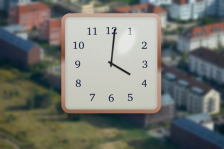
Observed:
{"hour": 4, "minute": 1}
